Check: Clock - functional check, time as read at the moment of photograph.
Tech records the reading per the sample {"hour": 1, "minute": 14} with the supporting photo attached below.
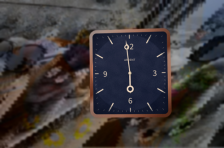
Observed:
{"hour": 5, "minute": 59}
